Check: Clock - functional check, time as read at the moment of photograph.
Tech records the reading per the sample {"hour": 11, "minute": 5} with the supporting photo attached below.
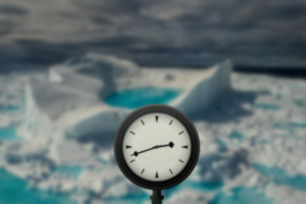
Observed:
{"hour": 2, "minute": 42}
